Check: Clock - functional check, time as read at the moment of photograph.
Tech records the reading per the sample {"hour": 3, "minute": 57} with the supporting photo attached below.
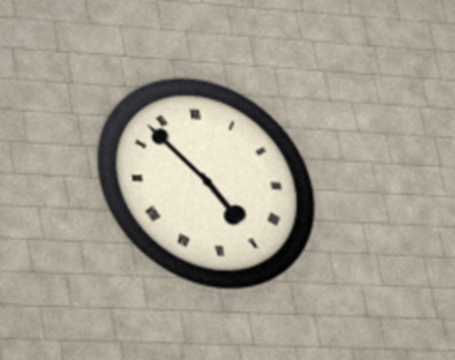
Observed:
{"hour": 4, "minute": 53}
